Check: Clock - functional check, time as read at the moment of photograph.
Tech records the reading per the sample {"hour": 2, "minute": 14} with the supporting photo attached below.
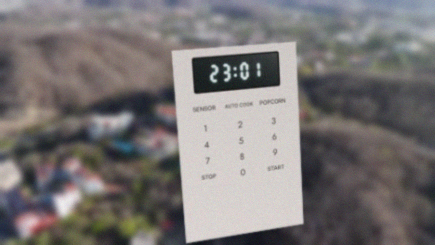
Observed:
{"hour": 23, "minute": 1}
